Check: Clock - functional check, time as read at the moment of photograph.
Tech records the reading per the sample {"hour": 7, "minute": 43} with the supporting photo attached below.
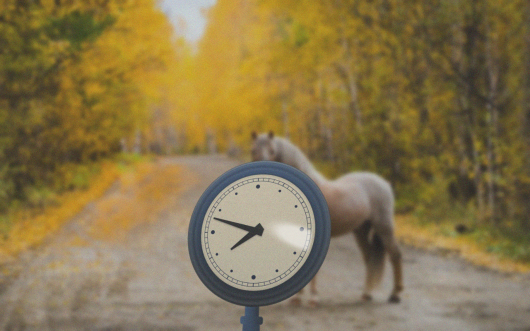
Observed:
{"hour": 7, "minute": 48}
